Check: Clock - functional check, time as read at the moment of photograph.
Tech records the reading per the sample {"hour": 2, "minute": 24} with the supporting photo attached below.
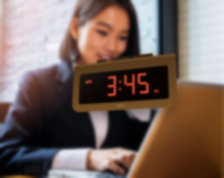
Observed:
{"hour": 3, "minute": 45}
